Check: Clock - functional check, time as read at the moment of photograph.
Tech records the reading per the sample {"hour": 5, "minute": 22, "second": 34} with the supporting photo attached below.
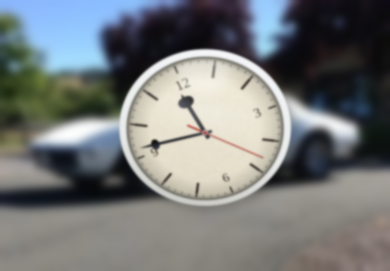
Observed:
{"hour": 11, "minute": 46, "second": 23}
